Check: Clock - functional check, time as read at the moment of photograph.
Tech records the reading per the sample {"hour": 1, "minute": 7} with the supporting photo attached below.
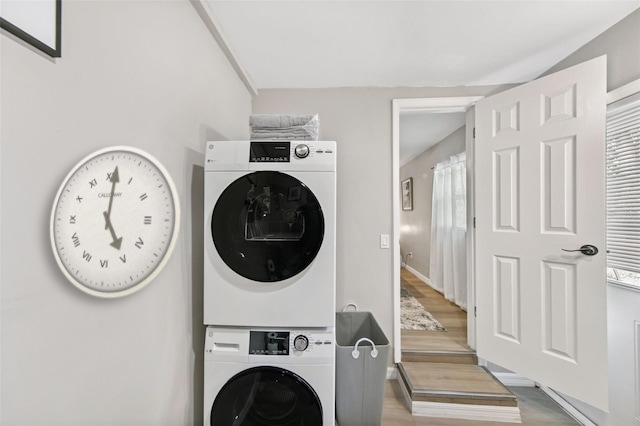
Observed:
{"hour": 5, "minute": 1}
